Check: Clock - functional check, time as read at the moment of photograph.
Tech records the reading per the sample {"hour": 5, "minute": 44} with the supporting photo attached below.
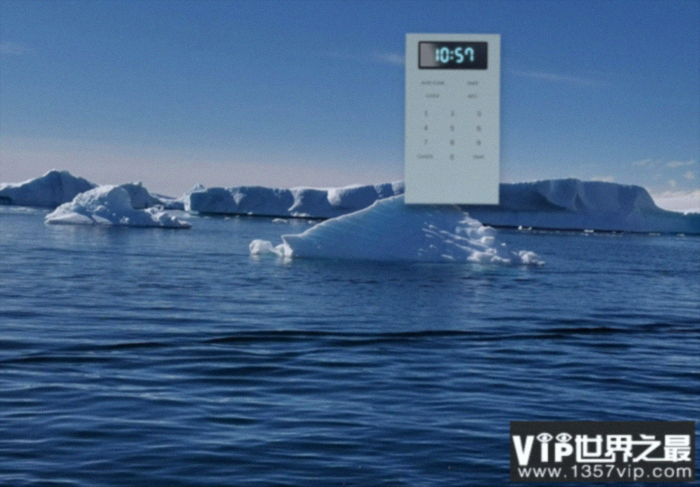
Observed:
{"hour": 10, "minute": 57}
